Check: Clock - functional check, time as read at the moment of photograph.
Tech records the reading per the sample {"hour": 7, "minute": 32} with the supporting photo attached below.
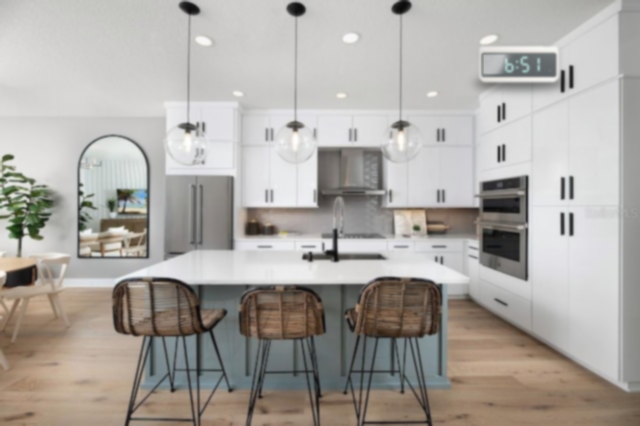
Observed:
{"hour": 6, "minute": 51}
